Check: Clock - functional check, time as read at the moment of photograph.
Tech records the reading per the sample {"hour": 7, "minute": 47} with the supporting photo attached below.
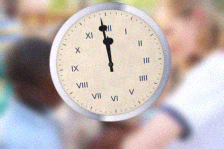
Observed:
{"hour": 11, "minute": 59}
